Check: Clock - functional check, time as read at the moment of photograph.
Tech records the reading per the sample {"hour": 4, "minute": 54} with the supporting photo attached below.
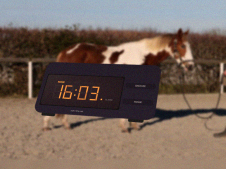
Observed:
{"hour": 16, "minute": 3}
